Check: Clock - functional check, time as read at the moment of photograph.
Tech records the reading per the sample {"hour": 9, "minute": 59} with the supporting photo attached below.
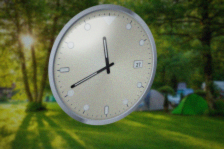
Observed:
{"hour": 11, "minute": 41}
